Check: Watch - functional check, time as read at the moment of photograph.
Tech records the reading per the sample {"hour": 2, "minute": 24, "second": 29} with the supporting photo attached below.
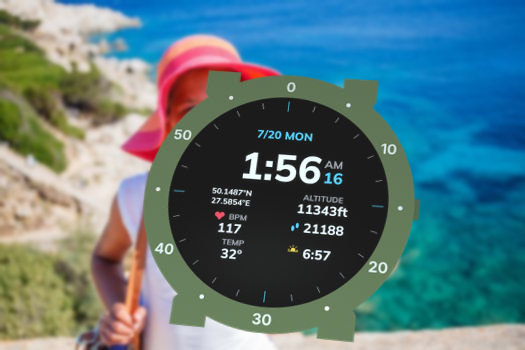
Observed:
{"hour": 1, "minute": 56, "second": 16}
